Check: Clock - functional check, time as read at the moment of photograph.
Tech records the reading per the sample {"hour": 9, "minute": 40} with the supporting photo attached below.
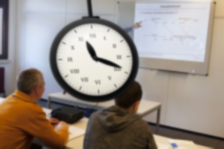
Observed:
{"hour": 11, "minute": 19}
